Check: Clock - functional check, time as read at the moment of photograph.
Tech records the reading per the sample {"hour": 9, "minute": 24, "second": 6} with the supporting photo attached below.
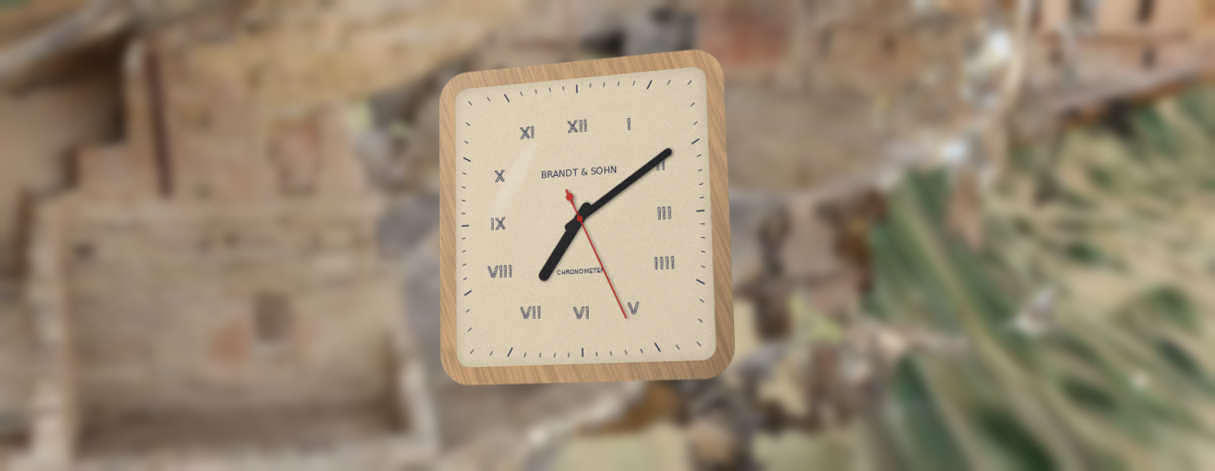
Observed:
{"hour": 7, "minute": 9, "second": 26}
